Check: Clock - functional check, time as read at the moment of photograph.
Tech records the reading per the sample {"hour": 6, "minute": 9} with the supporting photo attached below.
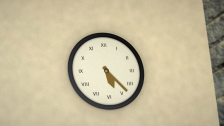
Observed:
{"hour": 5, "minute": 23}
